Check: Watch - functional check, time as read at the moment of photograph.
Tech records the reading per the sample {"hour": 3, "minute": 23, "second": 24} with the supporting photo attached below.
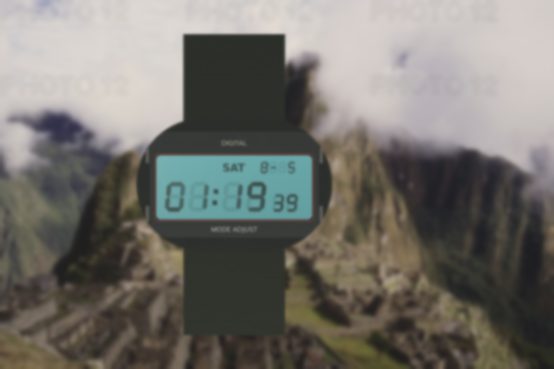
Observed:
{"hour": 1, "minute": 19, "second": 39}
